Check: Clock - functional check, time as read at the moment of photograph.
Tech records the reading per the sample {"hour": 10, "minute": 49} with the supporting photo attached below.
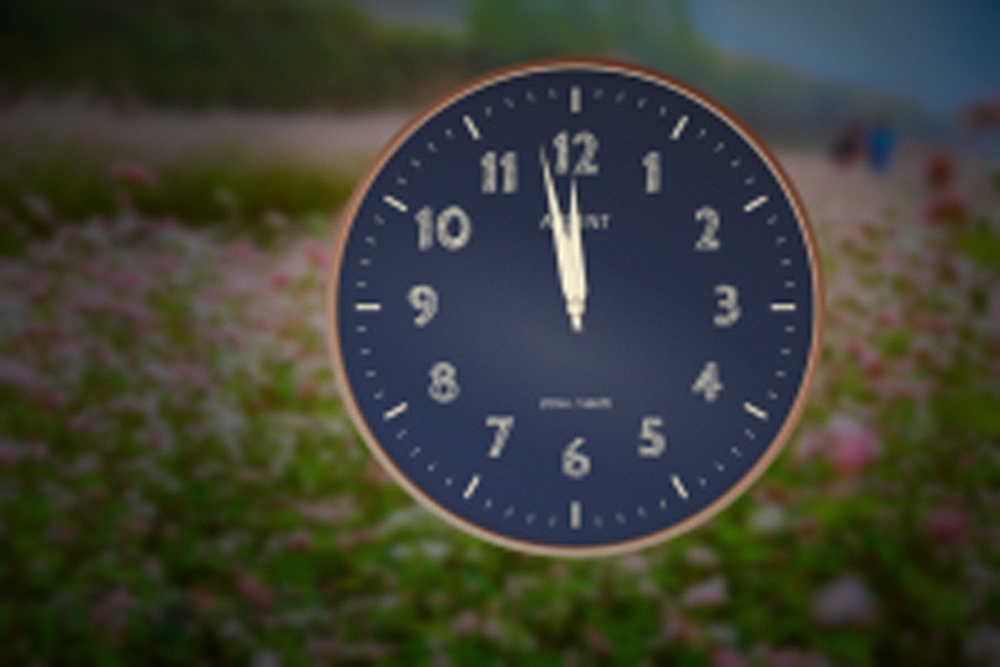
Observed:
{"hour": 11, "minute": 58}
